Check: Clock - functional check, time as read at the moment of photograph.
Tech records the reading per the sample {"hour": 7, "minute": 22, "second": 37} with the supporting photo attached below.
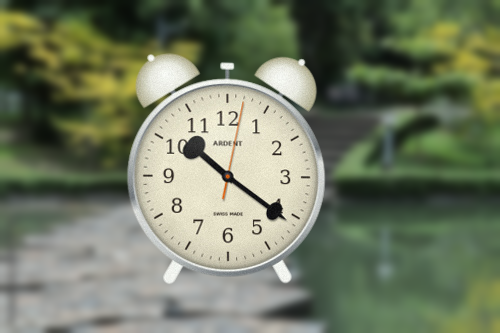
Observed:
{"hour": 10, "minute": 21, "second": 2}
